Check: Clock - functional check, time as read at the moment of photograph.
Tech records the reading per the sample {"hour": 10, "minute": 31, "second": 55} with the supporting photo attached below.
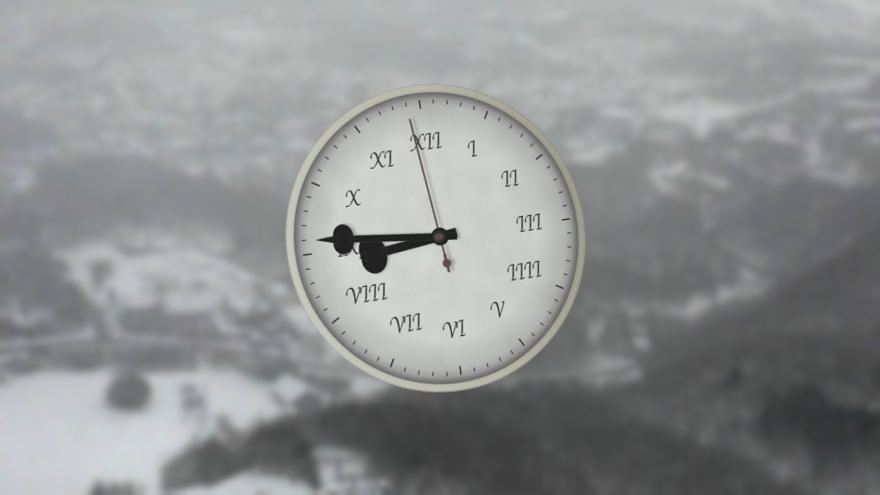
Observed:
{"hour": 8, "minute": 45, "second": 59}
